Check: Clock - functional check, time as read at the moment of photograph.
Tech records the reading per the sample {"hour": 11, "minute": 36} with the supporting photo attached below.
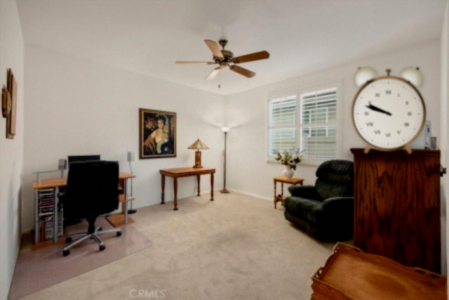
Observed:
{"hour": 9, "minute": 48}
